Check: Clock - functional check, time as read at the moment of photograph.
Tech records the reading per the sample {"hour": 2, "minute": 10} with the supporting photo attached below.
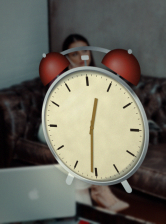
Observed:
{"hour": 12, "minute": 31}
